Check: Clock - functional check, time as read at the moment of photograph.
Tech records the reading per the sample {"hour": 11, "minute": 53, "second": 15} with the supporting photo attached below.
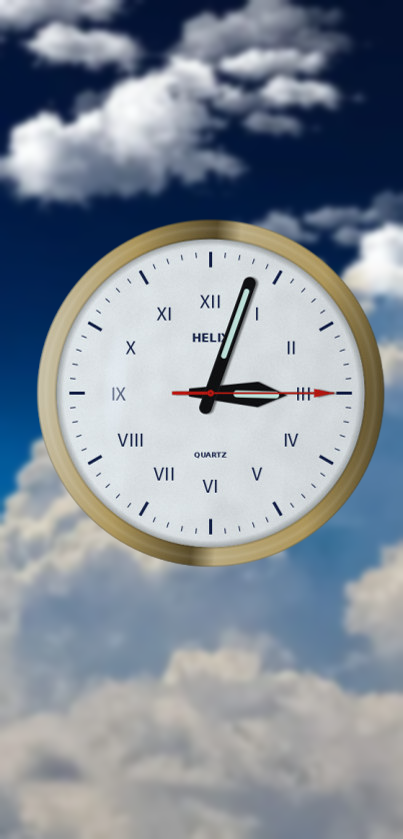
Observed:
{"hour": 3, "minute": 3, "second": 15}
